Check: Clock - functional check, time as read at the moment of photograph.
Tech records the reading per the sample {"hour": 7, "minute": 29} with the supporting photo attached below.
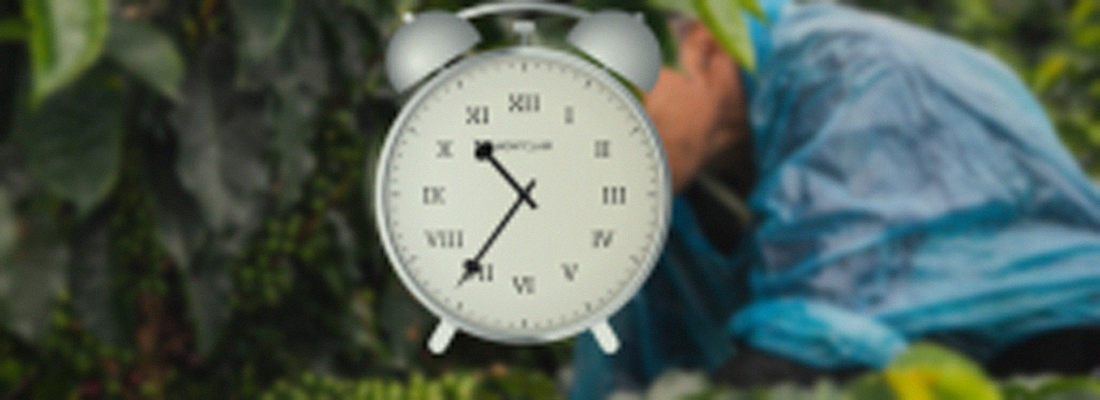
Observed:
{"hour": 10, "minute": 36}
